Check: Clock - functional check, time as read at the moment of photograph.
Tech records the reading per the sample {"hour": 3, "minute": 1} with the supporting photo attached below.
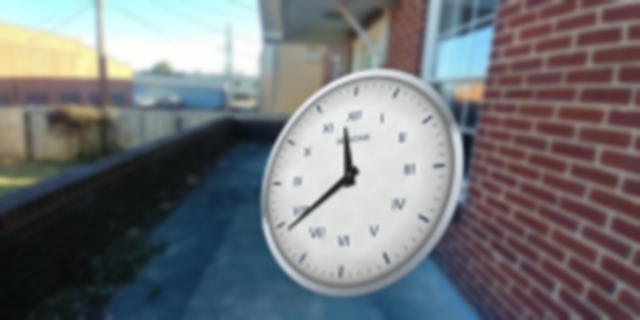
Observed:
{"hour": 11, "minute": 39}
